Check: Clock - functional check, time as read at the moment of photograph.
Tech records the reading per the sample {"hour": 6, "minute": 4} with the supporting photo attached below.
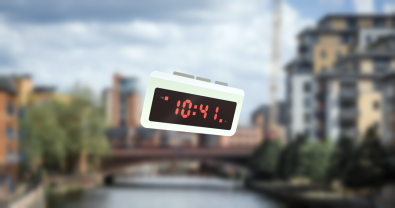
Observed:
{"hour": 10, "minute": 41}
